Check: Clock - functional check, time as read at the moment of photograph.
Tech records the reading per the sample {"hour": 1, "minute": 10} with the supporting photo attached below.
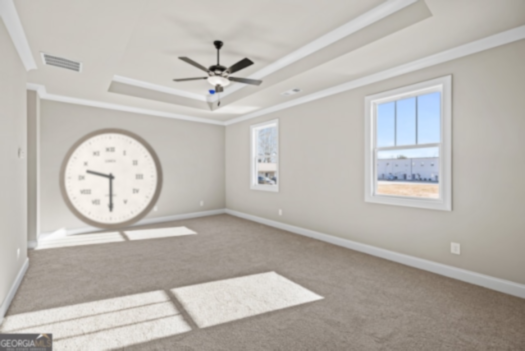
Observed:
{"hour": 9, "minute": 30}
